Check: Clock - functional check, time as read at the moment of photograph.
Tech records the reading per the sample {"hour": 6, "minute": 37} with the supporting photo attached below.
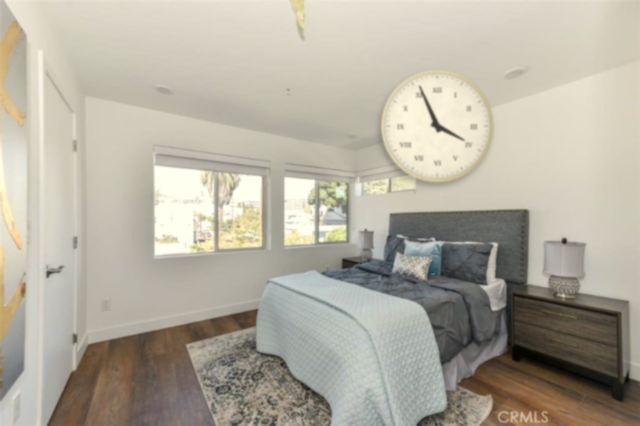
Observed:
{"hour": 3, "minute": 56}
